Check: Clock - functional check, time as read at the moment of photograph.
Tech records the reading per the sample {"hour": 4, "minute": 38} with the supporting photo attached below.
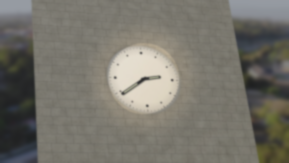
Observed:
{"hour": 2, "minute": 39}
